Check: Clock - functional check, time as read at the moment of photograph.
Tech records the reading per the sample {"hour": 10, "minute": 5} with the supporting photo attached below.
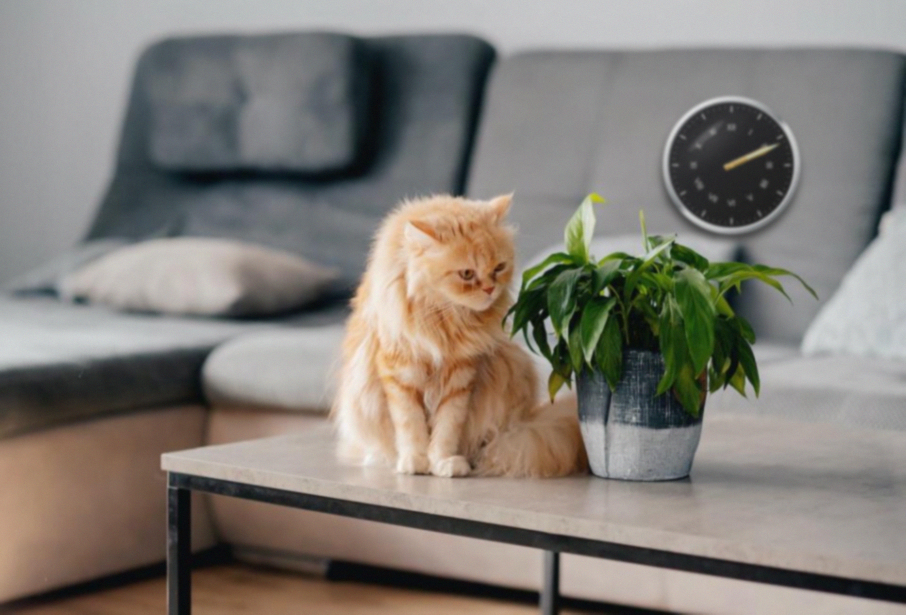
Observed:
{"hour": 2, "minute": 11}
